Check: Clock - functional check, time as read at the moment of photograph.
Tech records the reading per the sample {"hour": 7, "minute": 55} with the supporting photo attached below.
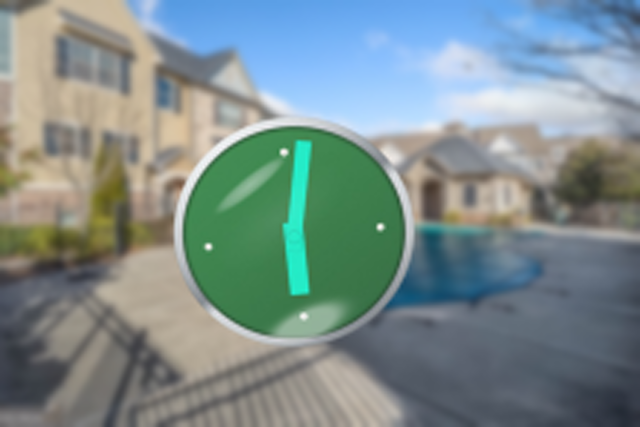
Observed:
{"hour": 6, "minute": 2}
